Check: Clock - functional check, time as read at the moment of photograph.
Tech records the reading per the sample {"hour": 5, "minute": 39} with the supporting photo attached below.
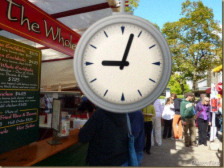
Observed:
{"hour": 9, "minute": 3}
